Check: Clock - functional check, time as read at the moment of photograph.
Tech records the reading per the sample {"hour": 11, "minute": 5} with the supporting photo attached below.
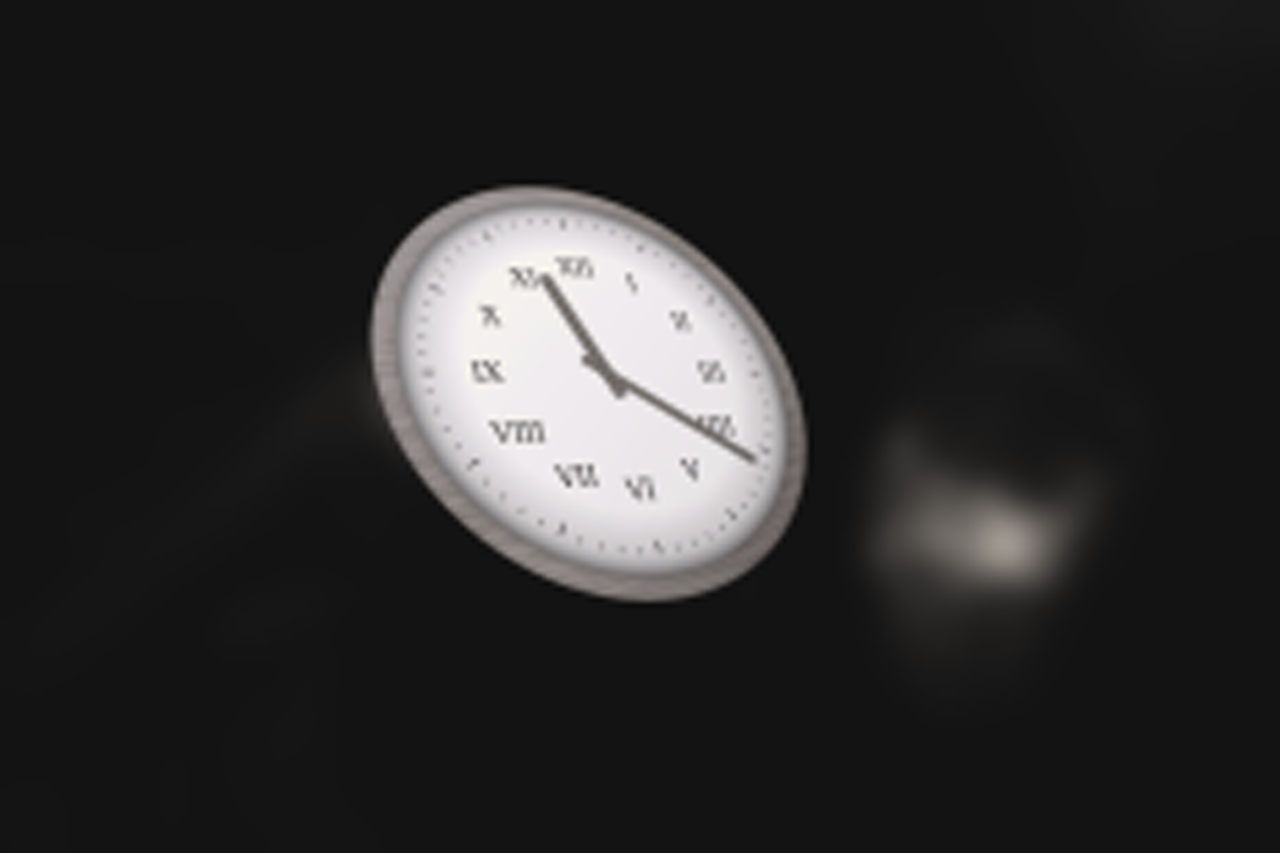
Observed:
{"hour": 11, "minute": 21}
